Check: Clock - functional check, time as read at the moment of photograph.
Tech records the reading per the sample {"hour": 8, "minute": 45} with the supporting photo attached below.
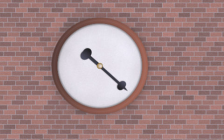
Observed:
{"hour": 10, "minute": 22}
